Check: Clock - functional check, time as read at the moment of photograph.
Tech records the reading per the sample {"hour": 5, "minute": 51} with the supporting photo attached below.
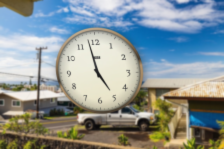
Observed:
{"hour": 4, "minute": 58}
